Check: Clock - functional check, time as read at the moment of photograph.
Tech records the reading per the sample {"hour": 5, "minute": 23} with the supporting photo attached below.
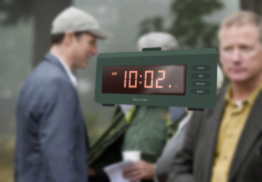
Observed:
{"hour": 10, "minute": 2}
